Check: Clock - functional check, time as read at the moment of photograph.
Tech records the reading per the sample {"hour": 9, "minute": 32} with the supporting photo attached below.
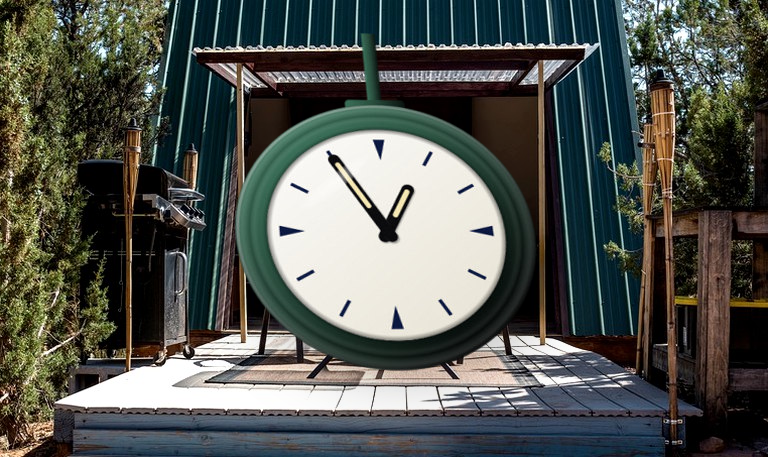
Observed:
{"hour": 12, "minute": 55}
